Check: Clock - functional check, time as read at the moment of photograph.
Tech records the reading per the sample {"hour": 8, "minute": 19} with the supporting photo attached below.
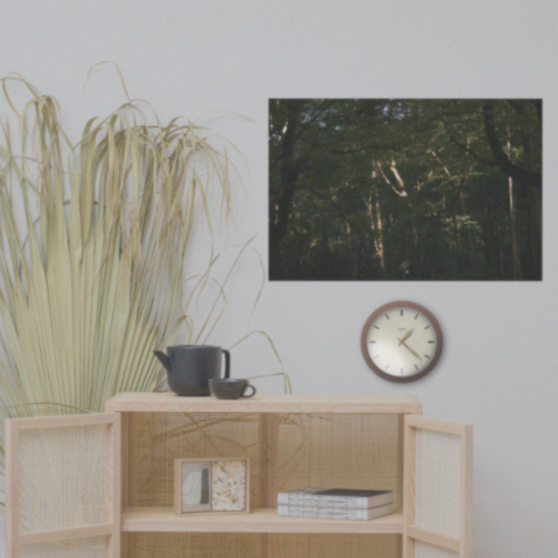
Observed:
{"hour": 1, "minute": 22}
